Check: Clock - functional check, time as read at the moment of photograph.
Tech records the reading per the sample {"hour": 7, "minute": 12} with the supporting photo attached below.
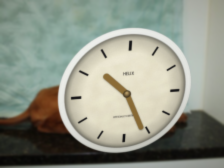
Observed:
{"hour": 10, "minute": 26}
